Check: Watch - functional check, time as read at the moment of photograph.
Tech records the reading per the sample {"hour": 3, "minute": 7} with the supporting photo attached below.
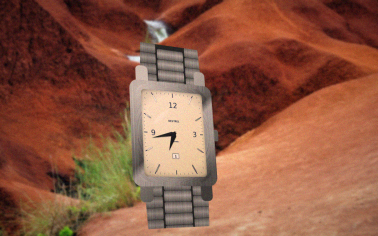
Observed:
{"hour": 6, "minute": 43}
